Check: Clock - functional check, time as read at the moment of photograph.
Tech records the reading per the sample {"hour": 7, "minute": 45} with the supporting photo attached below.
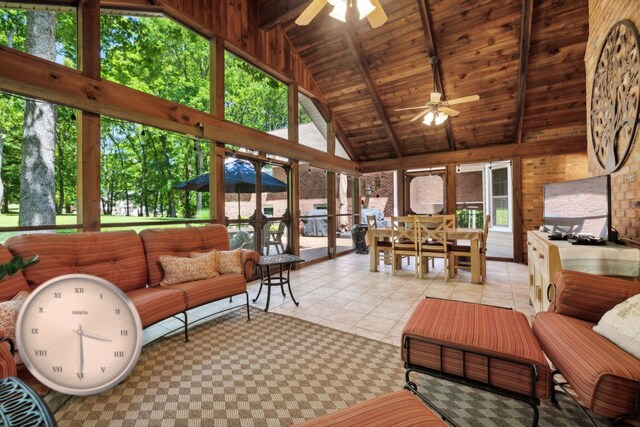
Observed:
{"hour": 3, "minute": 30}
